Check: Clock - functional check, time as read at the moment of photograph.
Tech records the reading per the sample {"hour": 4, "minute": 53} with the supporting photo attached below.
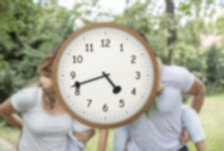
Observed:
{"hour": 4, "minute": 42}
